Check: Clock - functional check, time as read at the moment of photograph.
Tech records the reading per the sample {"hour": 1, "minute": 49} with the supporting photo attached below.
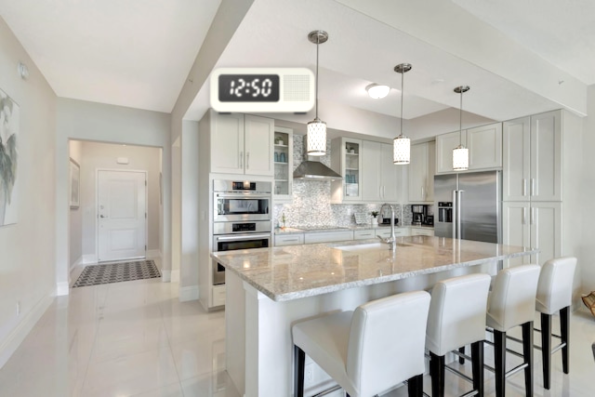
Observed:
{"hour": 12, "minute": 50}
